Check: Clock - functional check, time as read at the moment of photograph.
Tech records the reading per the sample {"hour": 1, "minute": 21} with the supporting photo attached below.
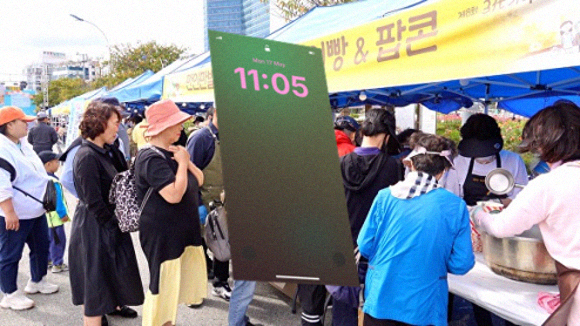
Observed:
{"hour": 11, "minute": 5}
